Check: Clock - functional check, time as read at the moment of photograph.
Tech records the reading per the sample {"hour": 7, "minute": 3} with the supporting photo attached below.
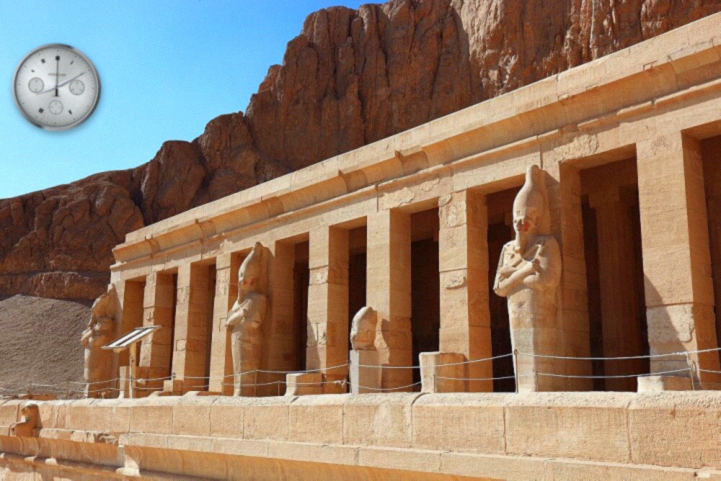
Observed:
{"hour": 8, "minute": 10}
